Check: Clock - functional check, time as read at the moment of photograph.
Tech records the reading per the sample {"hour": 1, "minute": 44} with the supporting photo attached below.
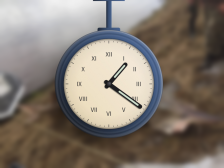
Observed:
{"hour": 1, "minute": 21}
